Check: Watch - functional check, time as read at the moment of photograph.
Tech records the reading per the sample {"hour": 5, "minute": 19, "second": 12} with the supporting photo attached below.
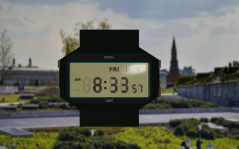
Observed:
{"hour": 8, "minute": 33, "second": 57}
